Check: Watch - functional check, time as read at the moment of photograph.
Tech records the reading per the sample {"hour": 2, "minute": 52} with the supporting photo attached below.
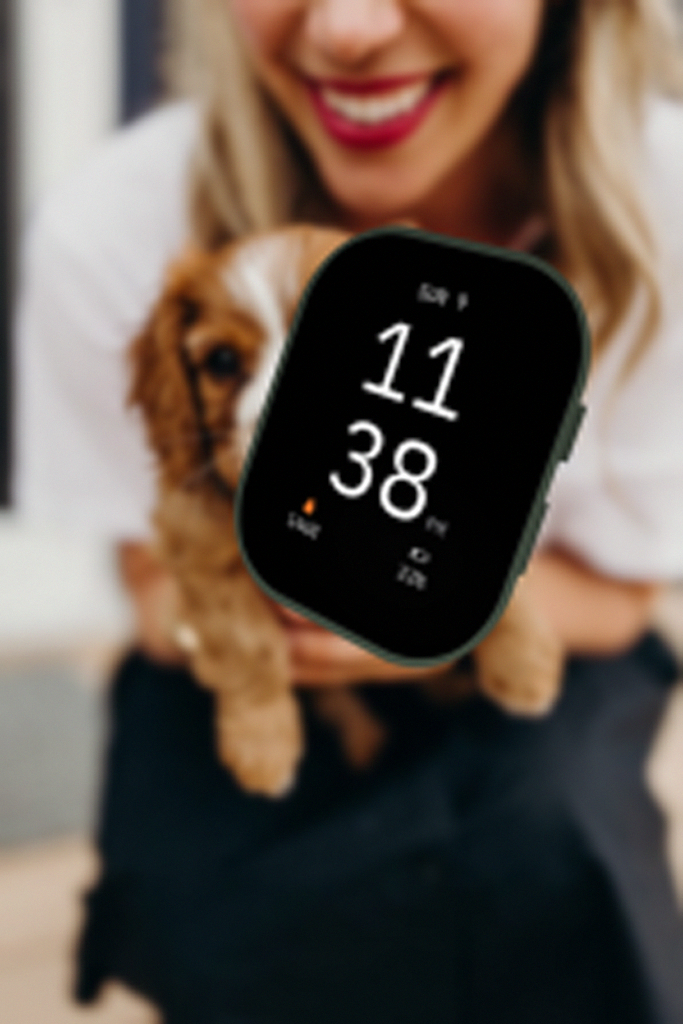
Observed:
{"hour": 11, "minute": 38}
